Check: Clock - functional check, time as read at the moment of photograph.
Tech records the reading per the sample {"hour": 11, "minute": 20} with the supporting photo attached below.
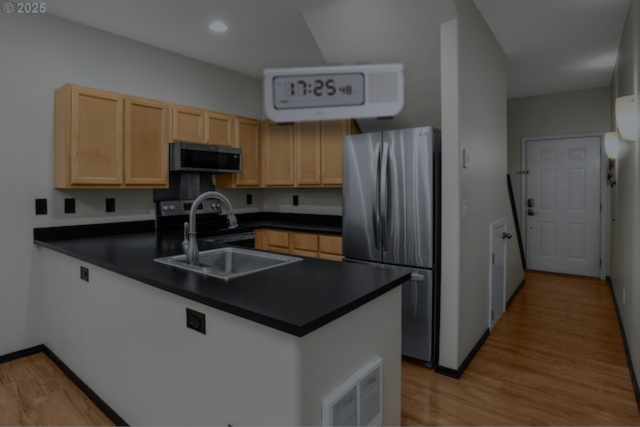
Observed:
{"hour": 17, "minute": 25}
